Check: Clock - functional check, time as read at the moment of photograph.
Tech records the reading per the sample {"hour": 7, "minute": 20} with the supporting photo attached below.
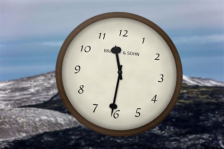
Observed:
{"hour": 11, "minute": 31}
